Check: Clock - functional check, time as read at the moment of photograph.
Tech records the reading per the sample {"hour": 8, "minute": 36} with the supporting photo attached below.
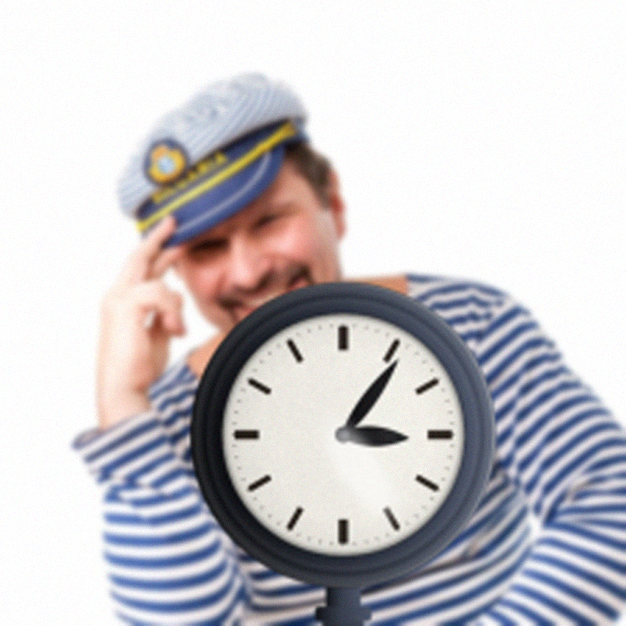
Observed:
{"hour": 3, "minute": 6}
